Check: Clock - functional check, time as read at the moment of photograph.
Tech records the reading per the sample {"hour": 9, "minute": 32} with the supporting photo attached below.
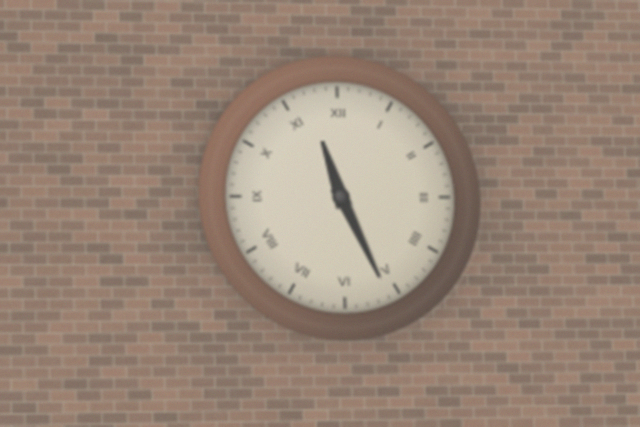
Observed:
{"hour": 11, "minute": 26}
